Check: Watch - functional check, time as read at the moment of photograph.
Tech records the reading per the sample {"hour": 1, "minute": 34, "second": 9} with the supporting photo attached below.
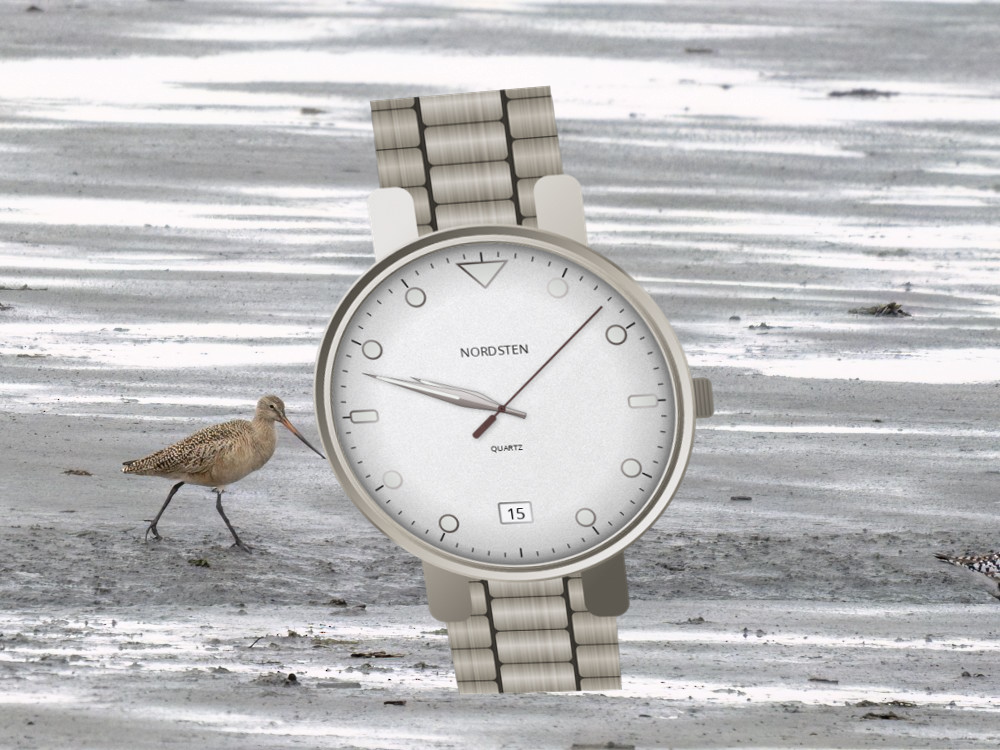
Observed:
{"hour": 9, "minute": 48, "second": 8}
